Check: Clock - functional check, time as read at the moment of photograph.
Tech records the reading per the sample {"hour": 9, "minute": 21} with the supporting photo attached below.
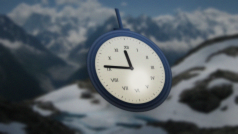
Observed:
{"hour": 11, "minute": 46}
